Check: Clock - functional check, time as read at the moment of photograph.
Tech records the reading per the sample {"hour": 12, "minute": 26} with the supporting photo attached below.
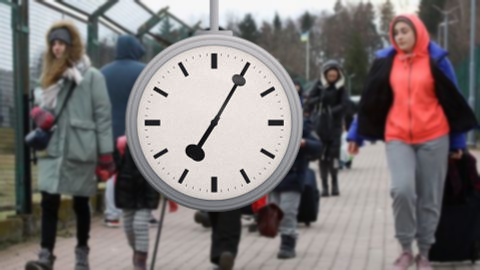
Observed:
{"hour": 7, "minute": 5}
